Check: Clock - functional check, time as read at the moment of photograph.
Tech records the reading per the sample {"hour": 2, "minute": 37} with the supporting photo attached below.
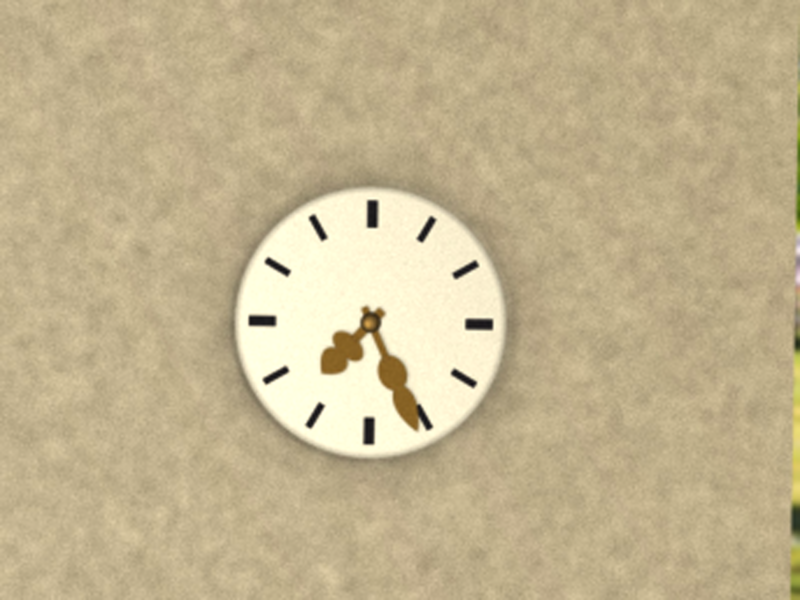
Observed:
{"hour": 7, "minute": 26}
